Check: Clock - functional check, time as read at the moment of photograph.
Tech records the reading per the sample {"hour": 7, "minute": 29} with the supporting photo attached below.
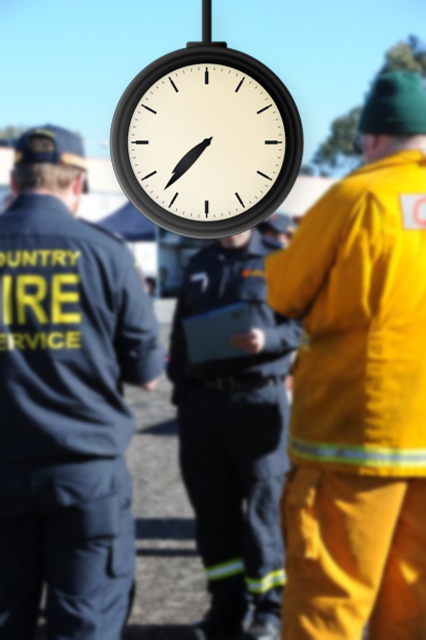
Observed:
{"hour": 7, "minute": 37}
